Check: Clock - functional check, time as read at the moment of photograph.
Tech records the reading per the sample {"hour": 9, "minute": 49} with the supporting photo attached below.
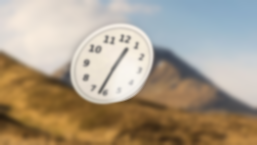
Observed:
{"hour": 12, "minute": 32}
